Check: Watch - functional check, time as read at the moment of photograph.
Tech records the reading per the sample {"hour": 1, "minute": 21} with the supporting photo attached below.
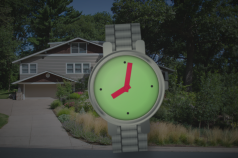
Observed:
{"hour": 8, "minute": 2}
